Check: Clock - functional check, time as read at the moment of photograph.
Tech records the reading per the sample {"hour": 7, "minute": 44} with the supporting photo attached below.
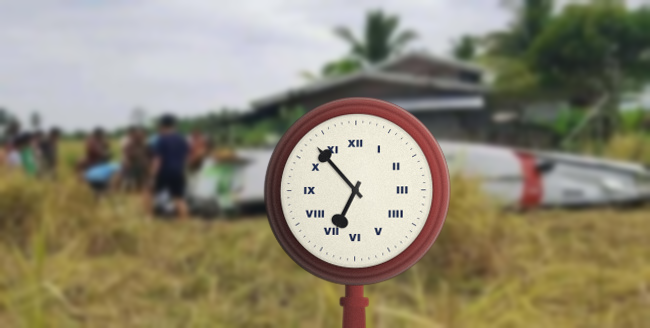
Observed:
{"hour": 6, "minute": 53}
